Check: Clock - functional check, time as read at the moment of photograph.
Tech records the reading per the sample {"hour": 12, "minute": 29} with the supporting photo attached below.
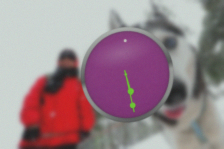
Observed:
{"hour": 5, "minute": 28}
